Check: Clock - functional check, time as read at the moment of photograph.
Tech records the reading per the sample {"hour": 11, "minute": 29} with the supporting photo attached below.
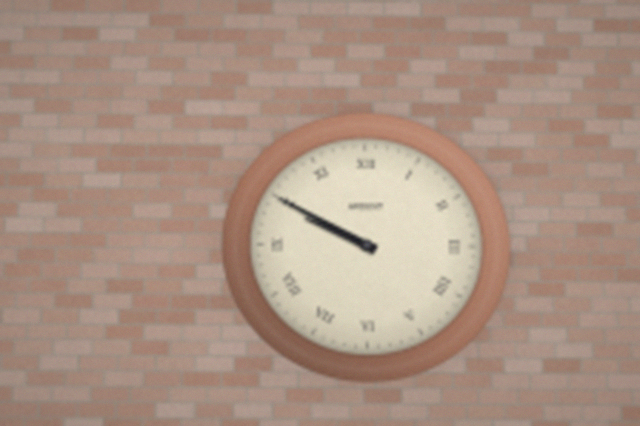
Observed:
{"hour": 9, "minute": 50}
